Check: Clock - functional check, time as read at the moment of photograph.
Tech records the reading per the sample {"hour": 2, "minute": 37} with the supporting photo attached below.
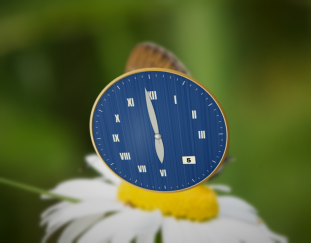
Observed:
{"hour": 5, "minute": 59}
